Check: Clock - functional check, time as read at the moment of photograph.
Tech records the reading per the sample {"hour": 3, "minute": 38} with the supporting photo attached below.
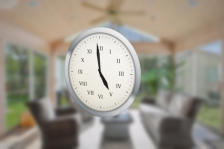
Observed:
{"hour": 4, "minute": 59}
